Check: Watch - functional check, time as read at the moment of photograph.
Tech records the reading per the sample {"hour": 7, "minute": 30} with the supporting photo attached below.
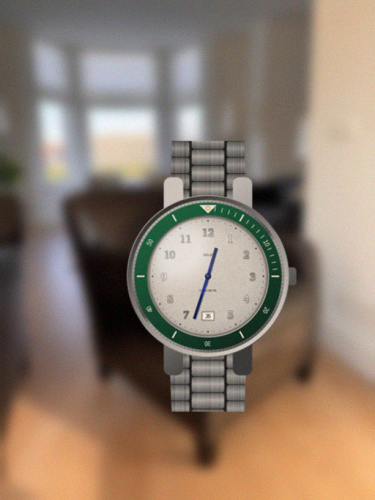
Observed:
{"hour": 12, "minute": 33}
